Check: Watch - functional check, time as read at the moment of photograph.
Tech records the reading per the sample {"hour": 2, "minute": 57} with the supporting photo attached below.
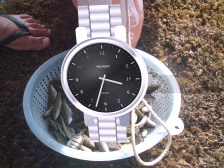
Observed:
{"hour": 3, "minute": 33}
